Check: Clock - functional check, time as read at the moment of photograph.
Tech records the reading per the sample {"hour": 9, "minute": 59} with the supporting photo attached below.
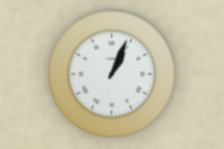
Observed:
{"hour": 1, "minute": 4}
